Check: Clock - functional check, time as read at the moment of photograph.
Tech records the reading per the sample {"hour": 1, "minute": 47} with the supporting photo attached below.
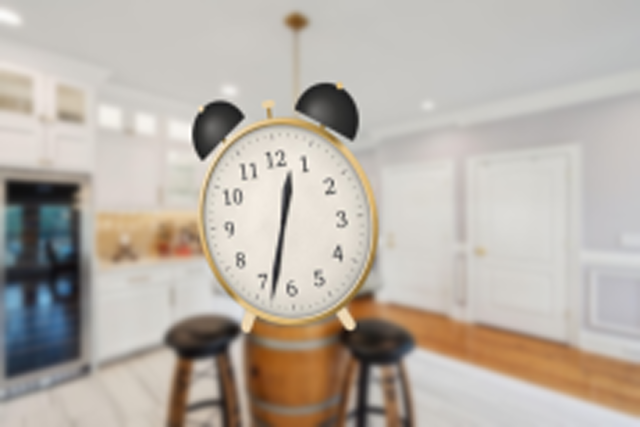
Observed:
{"hour": 12, "minute": 33}
